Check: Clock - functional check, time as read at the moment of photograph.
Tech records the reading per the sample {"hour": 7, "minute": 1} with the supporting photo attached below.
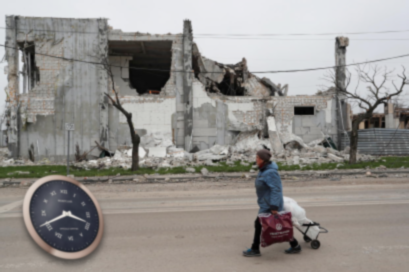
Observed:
{"hour": 3, "minute": 41}
